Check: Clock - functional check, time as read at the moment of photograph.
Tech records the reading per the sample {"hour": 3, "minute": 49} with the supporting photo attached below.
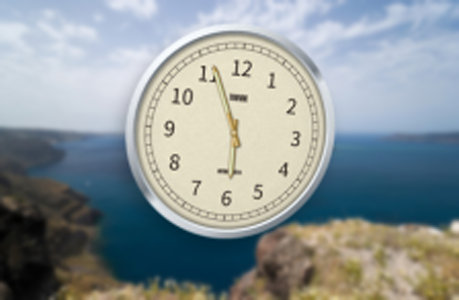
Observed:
{"hour": 5, "minute": 56}
